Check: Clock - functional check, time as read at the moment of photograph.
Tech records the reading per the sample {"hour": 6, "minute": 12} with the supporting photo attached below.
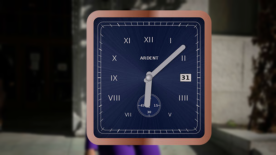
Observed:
{"hour": 6, "minute": 8}
